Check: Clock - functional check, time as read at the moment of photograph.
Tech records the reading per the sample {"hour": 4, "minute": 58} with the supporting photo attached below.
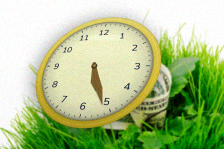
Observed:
{"hour": 5, "minute": 26}
